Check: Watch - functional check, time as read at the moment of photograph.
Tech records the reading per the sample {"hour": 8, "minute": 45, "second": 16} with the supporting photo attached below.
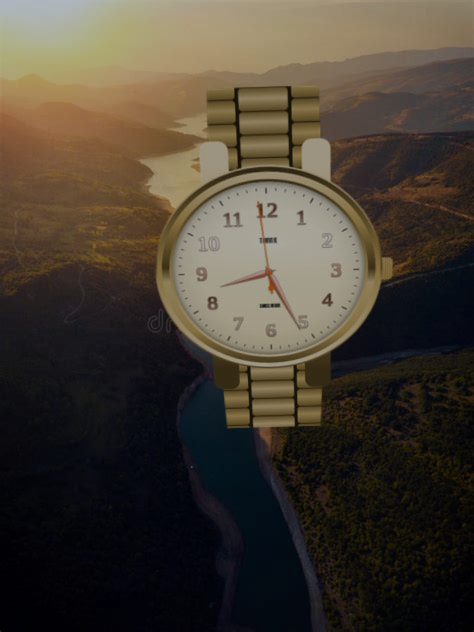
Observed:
{"hour": 8, "minute": 25, "second": 59}
